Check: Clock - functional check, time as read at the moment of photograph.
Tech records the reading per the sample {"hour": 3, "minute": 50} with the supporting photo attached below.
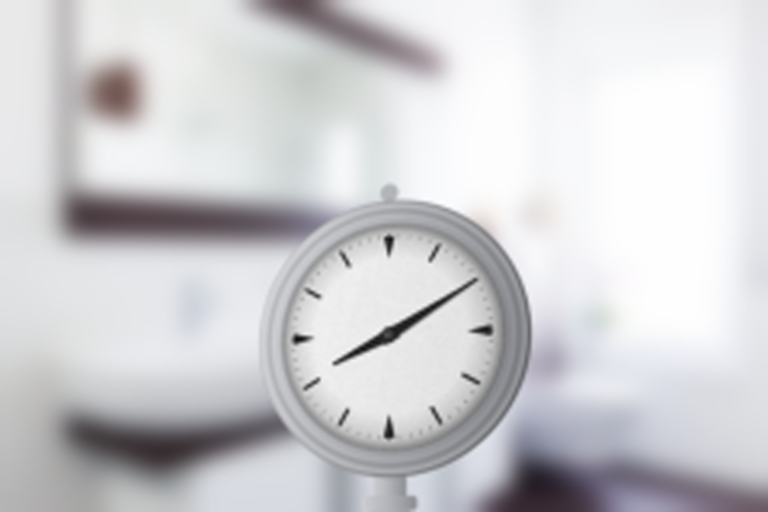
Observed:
{"hour": 8, "minute": 10}
